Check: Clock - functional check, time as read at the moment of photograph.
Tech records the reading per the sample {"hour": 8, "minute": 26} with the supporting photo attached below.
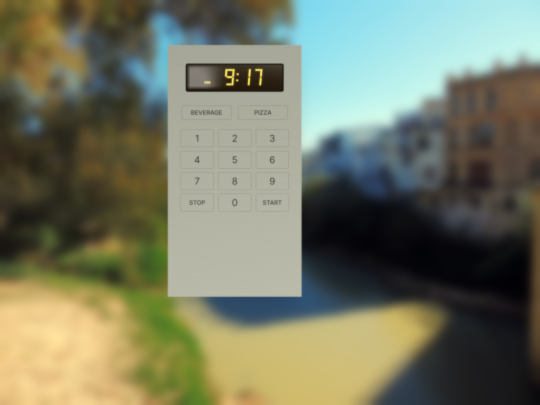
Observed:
{"hour": 9, "minute": 17}
